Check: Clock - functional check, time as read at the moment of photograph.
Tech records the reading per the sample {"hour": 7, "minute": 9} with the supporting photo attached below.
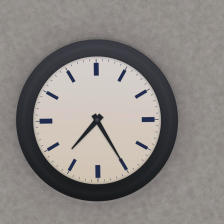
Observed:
{"hour": 7, "minute": 25}
